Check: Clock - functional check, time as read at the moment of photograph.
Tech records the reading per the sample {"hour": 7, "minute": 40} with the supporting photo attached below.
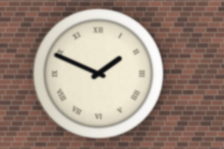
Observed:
{"hour": 1, "minute": 49}
